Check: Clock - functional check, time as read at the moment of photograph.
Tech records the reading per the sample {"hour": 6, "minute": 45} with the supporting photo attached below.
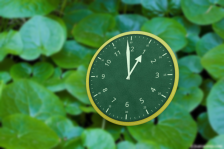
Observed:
{"hour": 12, "minute": 59}
